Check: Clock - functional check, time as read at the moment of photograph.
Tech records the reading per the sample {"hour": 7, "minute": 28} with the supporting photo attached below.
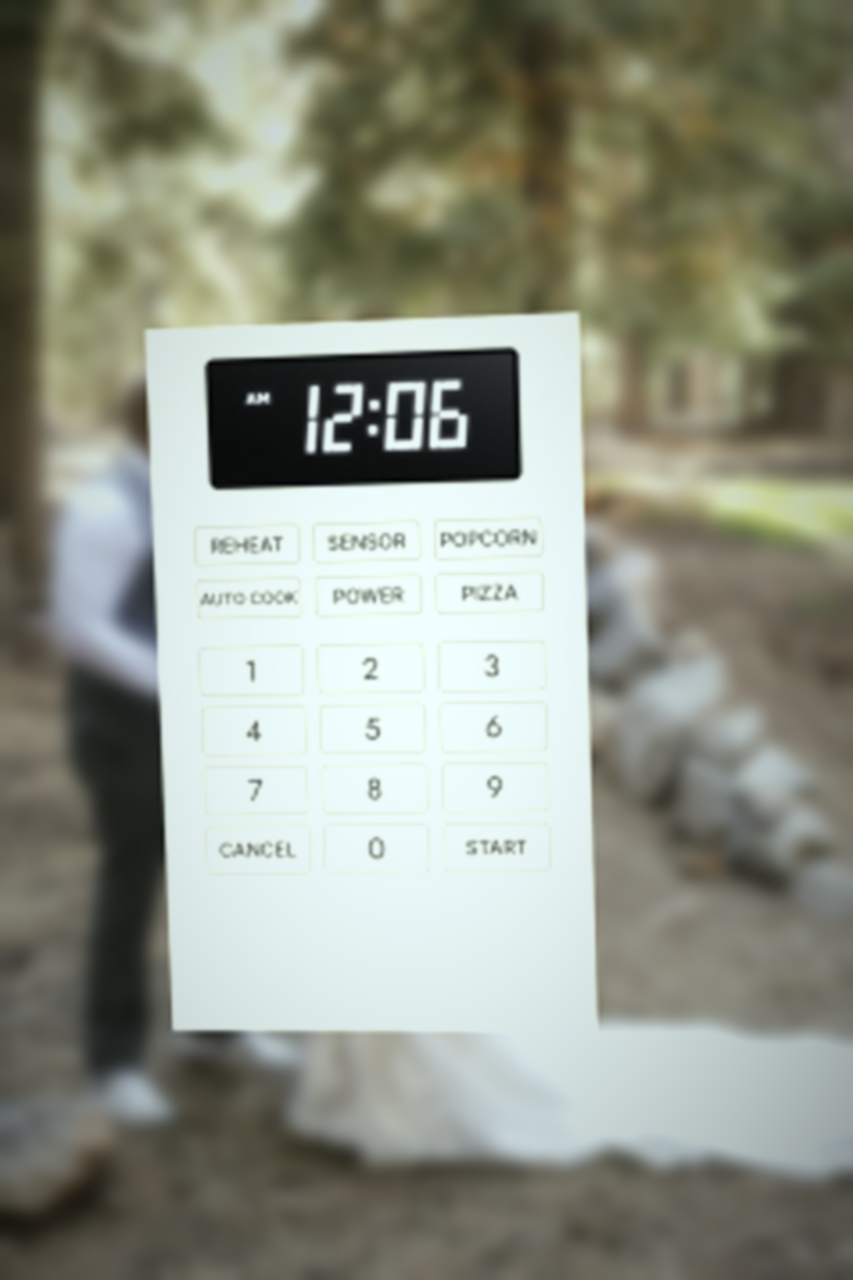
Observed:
{"hour": 12, "minute": 6}
